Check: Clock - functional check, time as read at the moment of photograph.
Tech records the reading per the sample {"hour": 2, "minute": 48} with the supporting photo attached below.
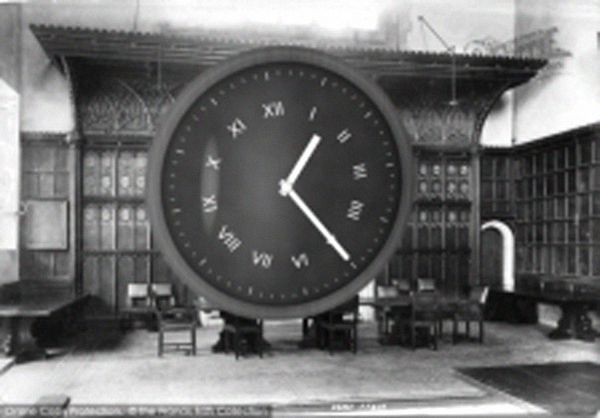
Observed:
{"hour": 1, "minute": 25}
